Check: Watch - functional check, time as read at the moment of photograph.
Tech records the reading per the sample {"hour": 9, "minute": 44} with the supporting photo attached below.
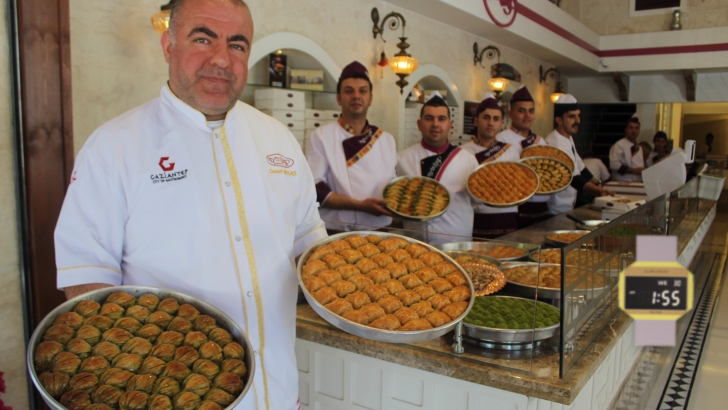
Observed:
{"hour": 1, "minute": 55}
